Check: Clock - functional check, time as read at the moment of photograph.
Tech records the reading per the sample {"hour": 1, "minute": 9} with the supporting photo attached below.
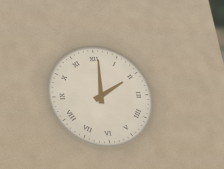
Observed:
{"hour": 2, "minute": 1}
